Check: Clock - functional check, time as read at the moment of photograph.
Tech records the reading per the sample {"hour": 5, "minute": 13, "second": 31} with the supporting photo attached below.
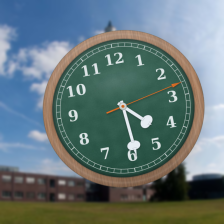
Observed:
{"hour": 4, "minute": 29, "second": 13}
